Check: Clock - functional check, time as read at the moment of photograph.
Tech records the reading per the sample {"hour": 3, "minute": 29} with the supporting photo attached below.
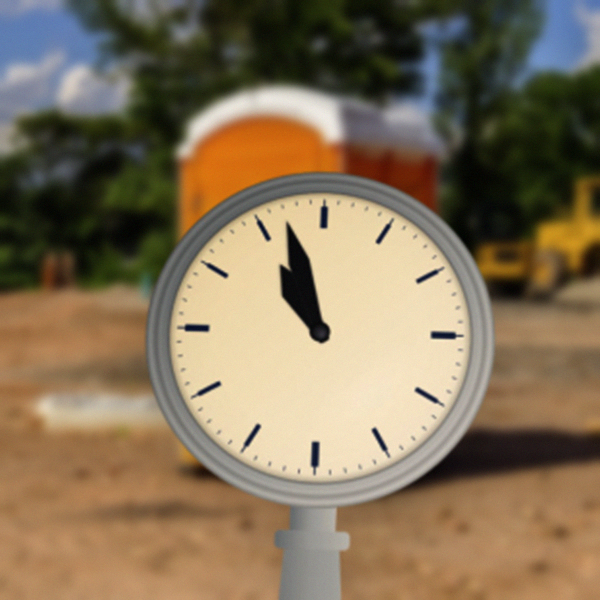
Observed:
{"hour": 10, "minute": 57}
